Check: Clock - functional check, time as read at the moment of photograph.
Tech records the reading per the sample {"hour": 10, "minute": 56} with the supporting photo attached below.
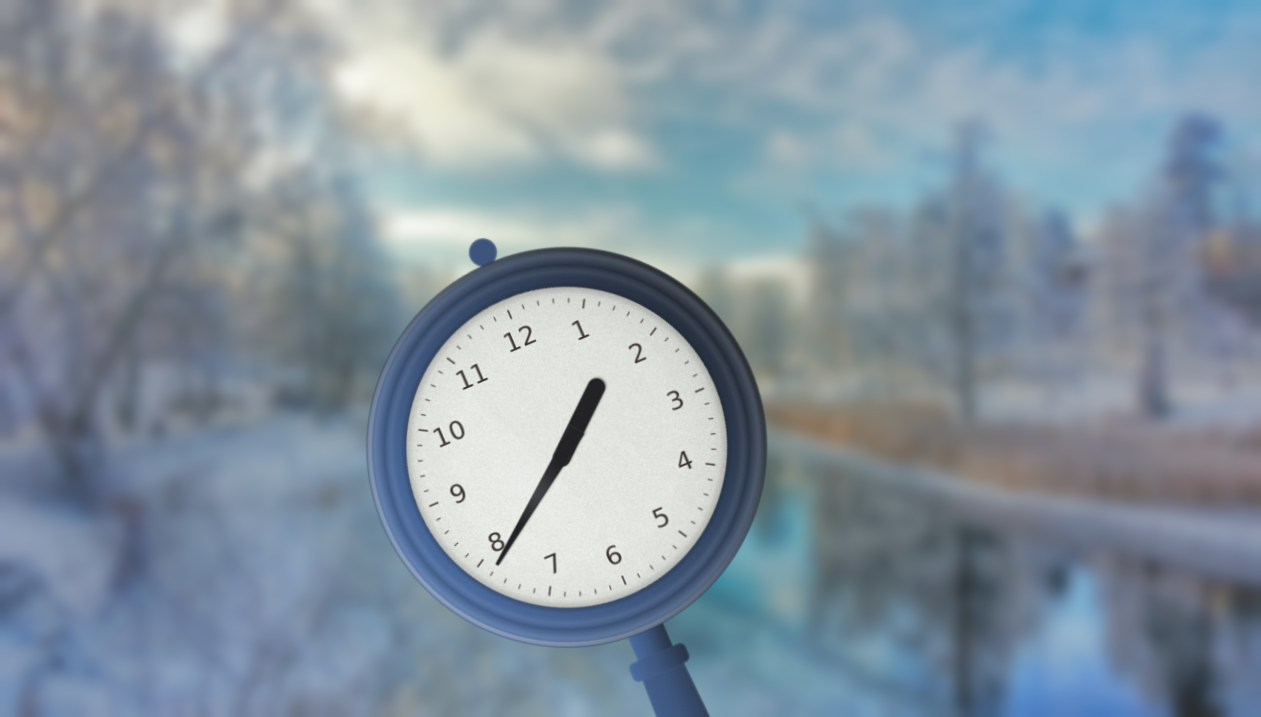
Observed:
{"hour": 1, "minute": 39}
